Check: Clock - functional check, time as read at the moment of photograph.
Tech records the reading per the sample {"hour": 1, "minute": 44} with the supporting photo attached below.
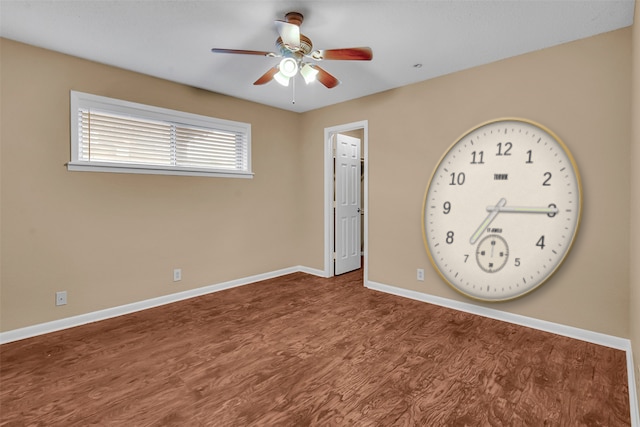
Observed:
{"hour": 7, "minute": 15}
